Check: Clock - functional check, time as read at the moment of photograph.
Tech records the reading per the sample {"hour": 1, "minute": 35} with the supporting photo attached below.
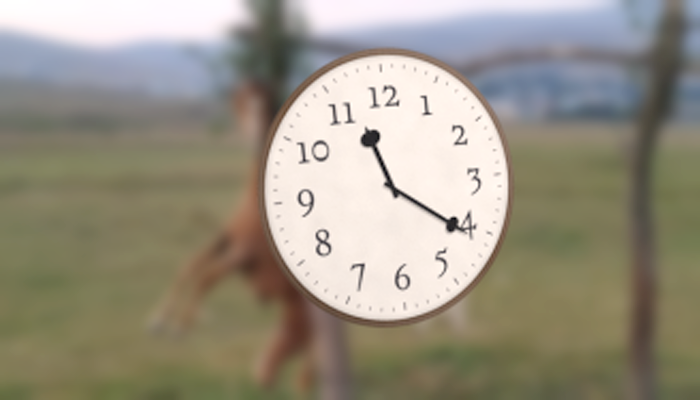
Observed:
{"hour": 11, "minute": 21}
